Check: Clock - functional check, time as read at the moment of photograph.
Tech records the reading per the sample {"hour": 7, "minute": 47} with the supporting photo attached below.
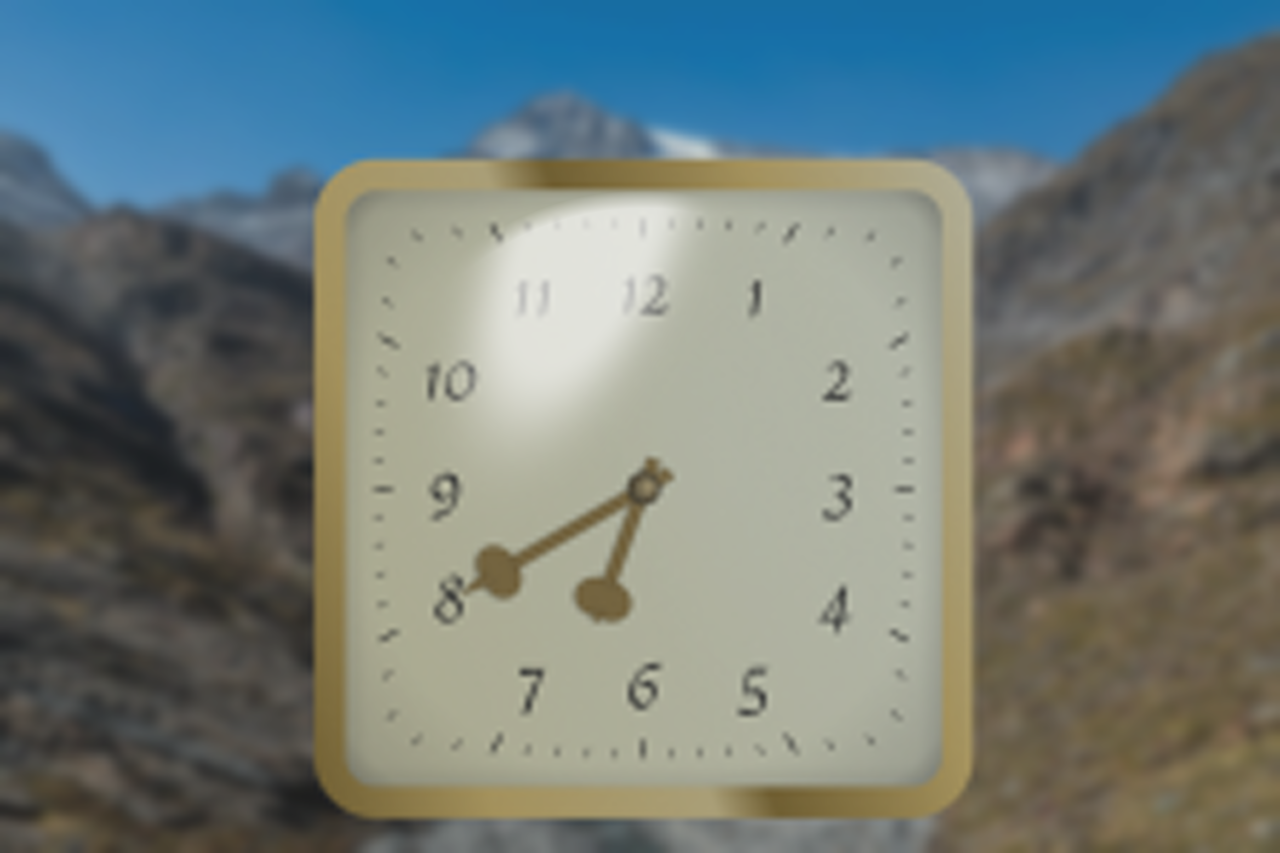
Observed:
{"hour": 6, "minute": 40}
